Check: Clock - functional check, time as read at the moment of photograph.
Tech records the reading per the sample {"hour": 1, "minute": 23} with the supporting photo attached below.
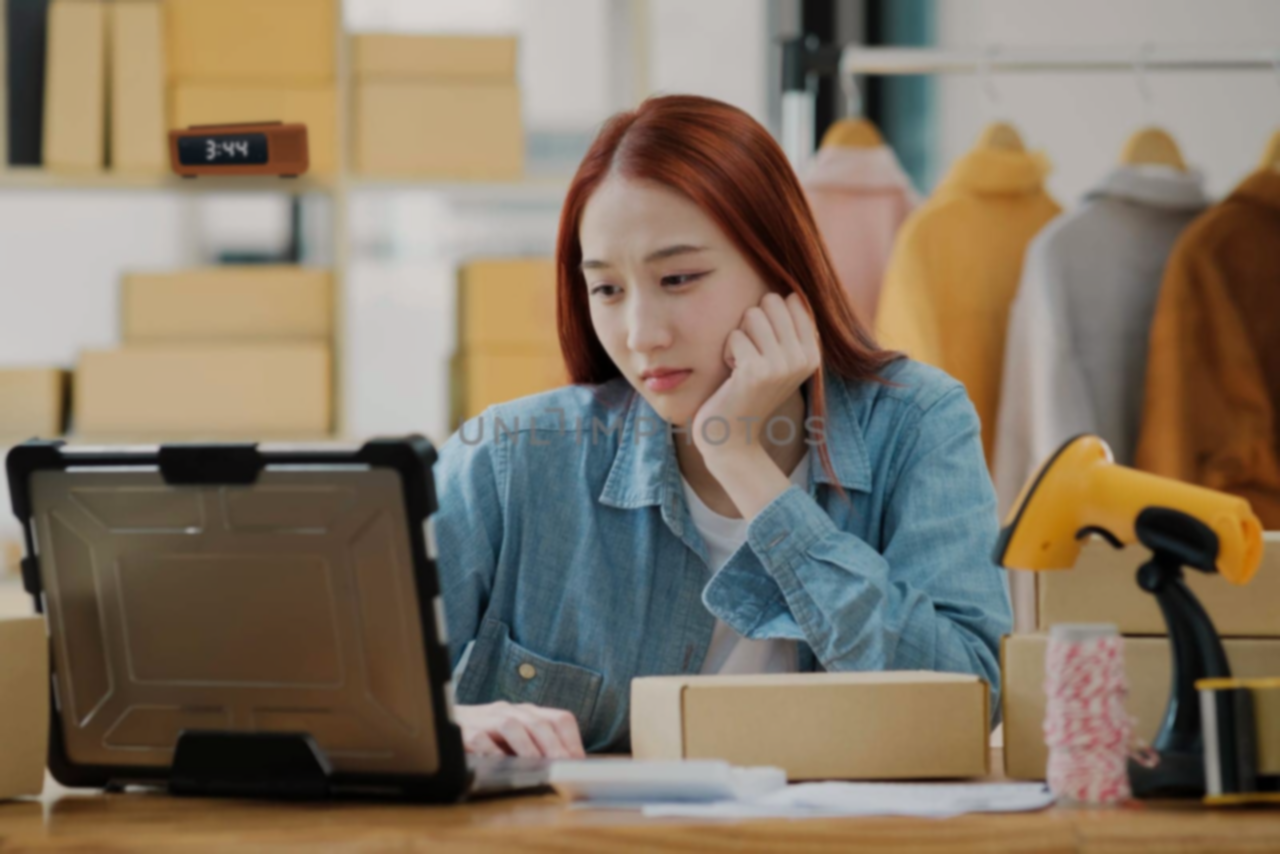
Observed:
{"hour": 3, "minute": 44}
